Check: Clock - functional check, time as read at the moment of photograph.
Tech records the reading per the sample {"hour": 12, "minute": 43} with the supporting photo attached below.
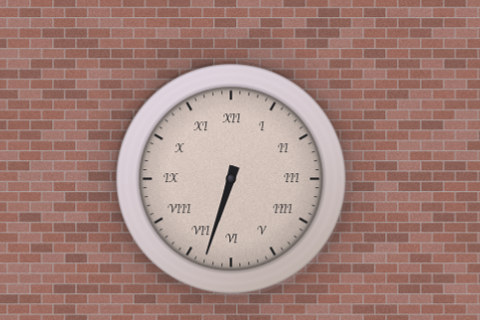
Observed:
{"hour": 6, "minute": 33}
